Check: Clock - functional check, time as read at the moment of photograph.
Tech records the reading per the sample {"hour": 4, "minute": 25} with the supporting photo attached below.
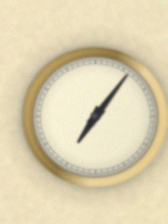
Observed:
{"hour": 7, "minute": 6}
